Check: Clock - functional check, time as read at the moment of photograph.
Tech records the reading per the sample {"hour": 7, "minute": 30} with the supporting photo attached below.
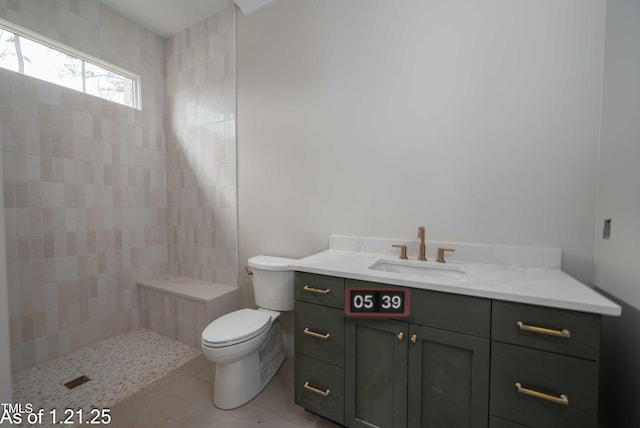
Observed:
{"hour": 5, "minute": 39}
